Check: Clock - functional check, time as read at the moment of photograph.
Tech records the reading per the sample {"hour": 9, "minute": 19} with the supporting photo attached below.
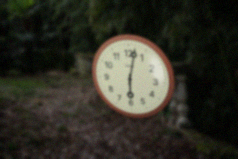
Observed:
{"hour": 6, "minute": 2}
